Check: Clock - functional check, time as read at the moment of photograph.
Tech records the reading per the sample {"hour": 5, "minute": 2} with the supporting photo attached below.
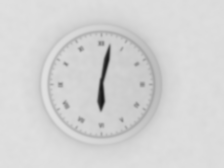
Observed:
{"hour": 6, "minute": 2}
